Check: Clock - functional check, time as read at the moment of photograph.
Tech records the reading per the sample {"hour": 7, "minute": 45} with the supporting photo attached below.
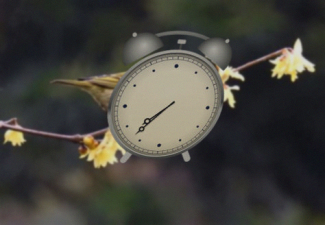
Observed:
{"hour": 7, "minute": 37}
